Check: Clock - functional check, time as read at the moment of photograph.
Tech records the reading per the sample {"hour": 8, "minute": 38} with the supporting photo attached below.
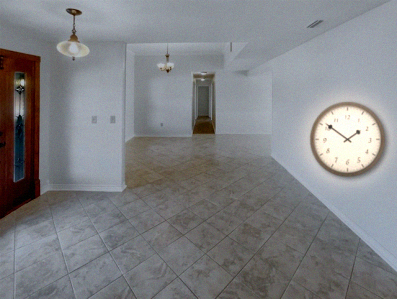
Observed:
{"hour": 1, "minute": 51}
